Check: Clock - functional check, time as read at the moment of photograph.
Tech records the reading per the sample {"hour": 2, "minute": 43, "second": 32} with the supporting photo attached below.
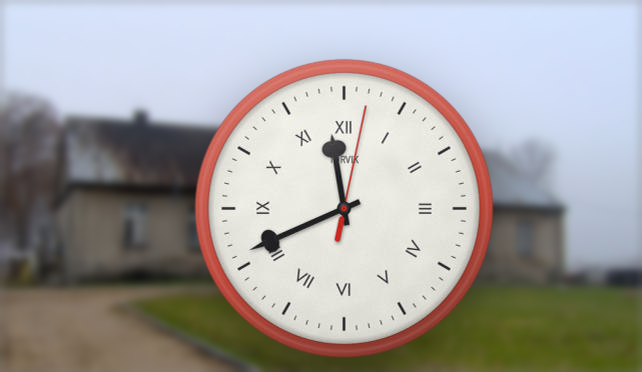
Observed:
{"hour": 11, "minute": 41, "second": 2}
